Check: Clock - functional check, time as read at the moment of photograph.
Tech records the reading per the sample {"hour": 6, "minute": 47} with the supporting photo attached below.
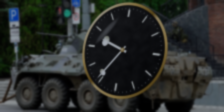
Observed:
{"hour": 9, "minute": 36}
